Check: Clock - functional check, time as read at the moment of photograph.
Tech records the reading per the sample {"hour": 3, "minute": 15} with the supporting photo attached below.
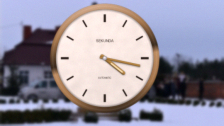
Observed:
{"hour": 4, "minute": 17}
